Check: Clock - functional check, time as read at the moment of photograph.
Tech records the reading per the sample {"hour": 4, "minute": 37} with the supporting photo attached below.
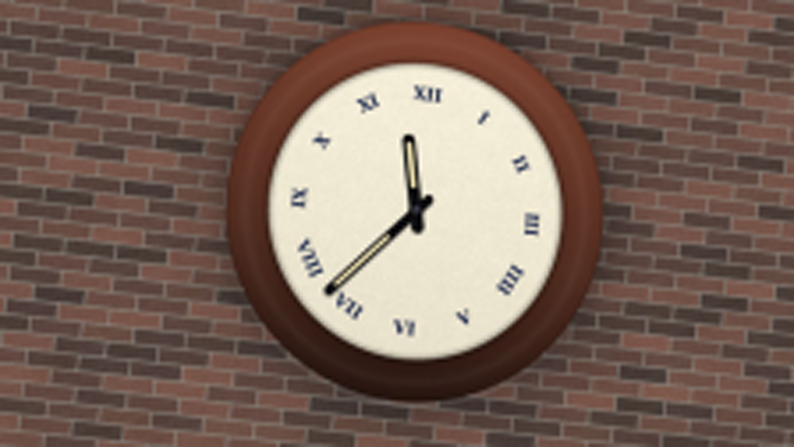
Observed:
{"hour": 11, "minute": 37}
